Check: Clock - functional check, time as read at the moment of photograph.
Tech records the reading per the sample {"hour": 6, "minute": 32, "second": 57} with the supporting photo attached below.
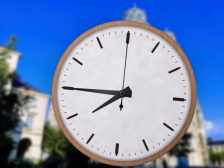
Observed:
{"hour": 7, "minute": 45, "second": 0}
